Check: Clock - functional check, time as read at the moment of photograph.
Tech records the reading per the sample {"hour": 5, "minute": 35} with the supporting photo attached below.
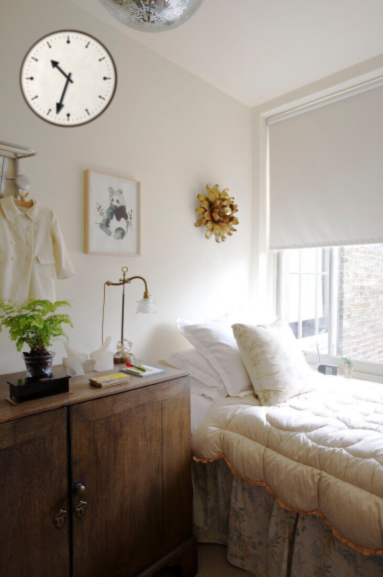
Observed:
{"hour": 10, "minute": 33}
